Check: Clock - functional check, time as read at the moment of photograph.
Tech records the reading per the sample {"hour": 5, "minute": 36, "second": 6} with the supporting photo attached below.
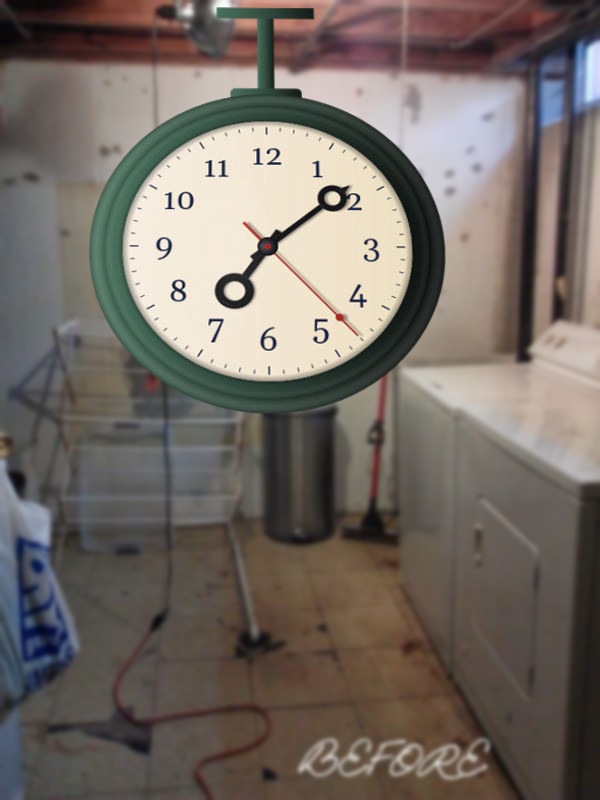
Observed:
{"hour": 7, "minute": 8, "second": 23}
